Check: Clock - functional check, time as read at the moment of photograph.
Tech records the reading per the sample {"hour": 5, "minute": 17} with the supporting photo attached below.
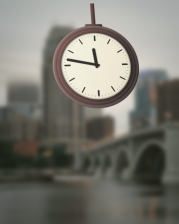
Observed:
{"hour": 11, "minute": 47}
